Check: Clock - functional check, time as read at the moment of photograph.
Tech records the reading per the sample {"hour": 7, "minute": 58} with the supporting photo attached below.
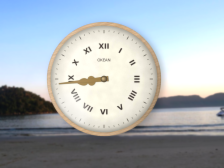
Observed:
{"hour": 8, "minute": 44}
